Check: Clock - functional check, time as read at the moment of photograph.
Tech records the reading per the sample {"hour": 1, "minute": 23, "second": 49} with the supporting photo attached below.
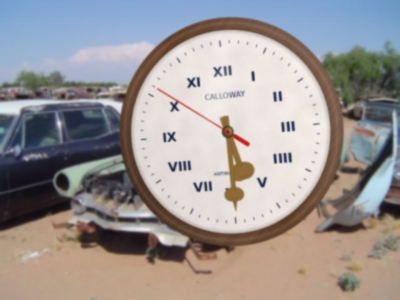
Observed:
{"hour": 5, "minute": 29, "second": 51}
